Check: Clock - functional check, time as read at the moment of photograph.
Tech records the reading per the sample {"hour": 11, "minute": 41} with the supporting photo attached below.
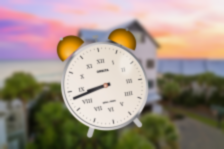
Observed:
{"hour": 8, "minute": 43}
